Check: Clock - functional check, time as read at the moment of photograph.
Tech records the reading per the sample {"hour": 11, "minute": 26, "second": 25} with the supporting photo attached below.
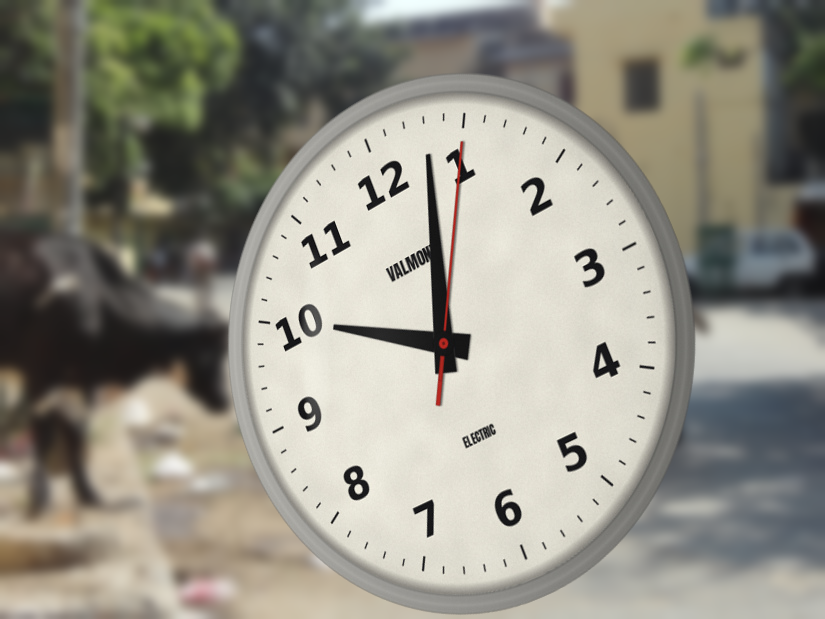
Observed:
{"hour": 10, "minute": 3, "second": 5}
